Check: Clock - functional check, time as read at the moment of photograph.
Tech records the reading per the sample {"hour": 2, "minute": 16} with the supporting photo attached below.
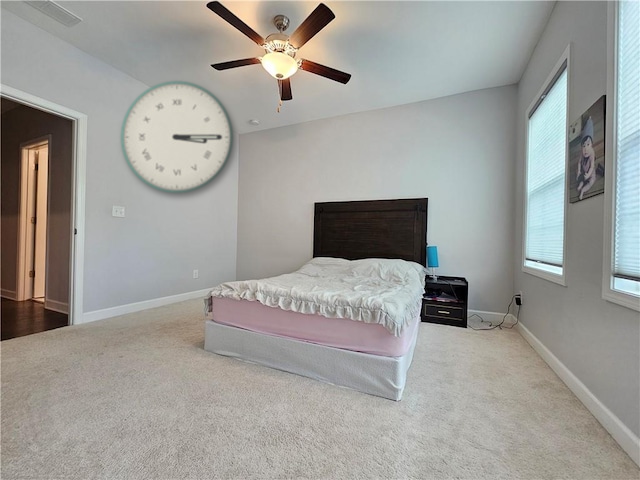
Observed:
{"hour": 3, "minute": 15}
